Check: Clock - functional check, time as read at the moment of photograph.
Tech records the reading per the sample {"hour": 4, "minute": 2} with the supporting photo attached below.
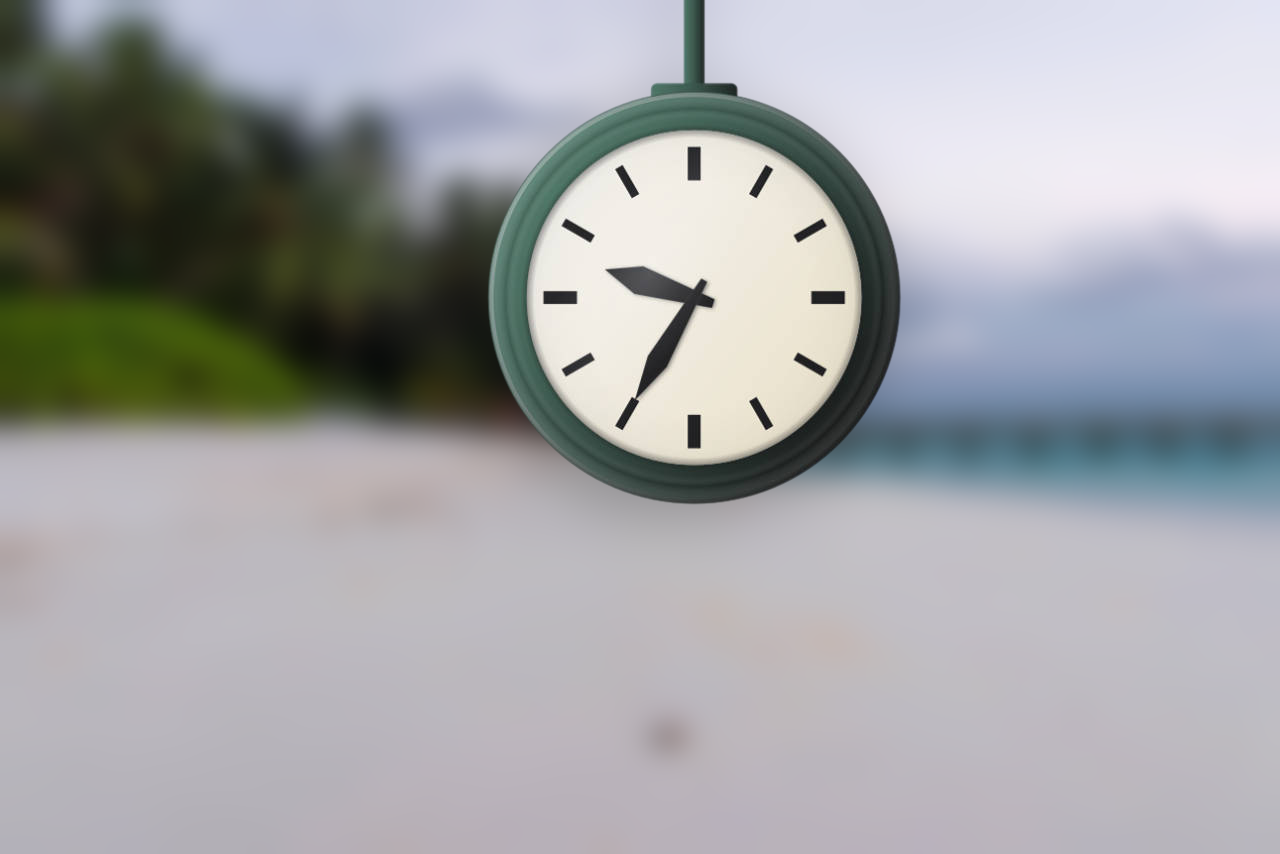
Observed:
{"hour": 9, "minute": 35}
